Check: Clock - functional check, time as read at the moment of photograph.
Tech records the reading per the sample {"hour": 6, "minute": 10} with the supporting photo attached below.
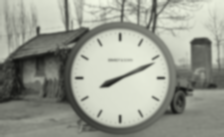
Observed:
{"hour": 8, "minute": 11}
